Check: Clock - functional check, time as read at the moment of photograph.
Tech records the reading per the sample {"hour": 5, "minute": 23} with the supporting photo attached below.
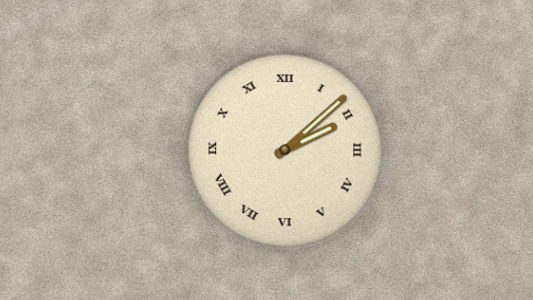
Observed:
{"hour": 2, "minute": 8}
